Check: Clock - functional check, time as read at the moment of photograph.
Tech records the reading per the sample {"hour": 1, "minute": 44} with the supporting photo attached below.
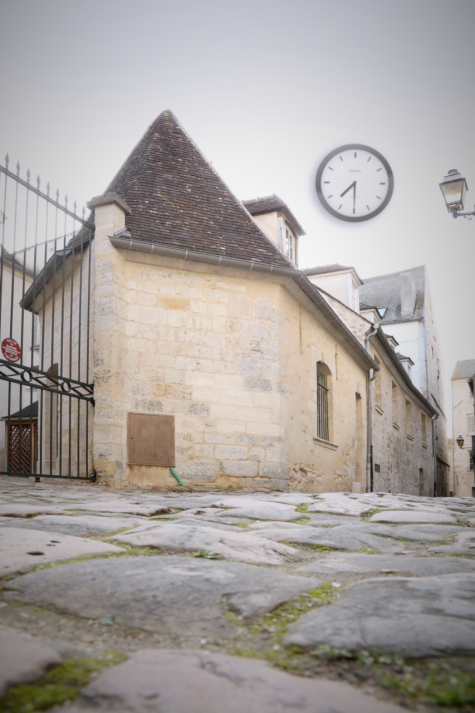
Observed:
{"hour": 7, "minute": 30}
